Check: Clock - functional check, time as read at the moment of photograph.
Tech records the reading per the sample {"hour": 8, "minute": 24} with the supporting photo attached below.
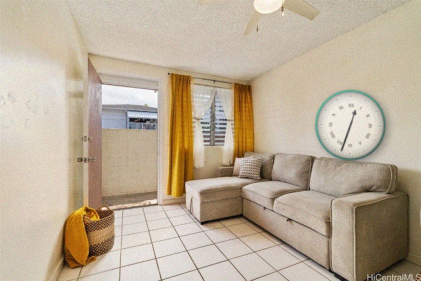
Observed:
{"hour": 12, "minute": 33}
